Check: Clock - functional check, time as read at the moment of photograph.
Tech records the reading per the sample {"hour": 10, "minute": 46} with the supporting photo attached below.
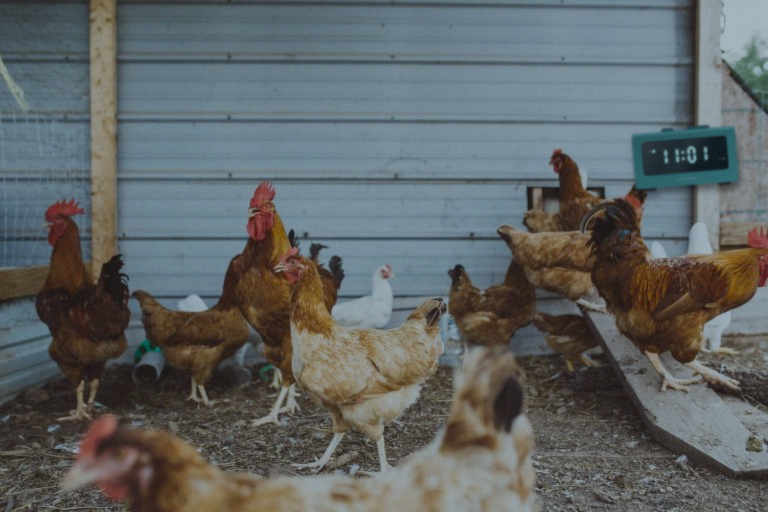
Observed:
{"hour": 11, "minute": 1}
